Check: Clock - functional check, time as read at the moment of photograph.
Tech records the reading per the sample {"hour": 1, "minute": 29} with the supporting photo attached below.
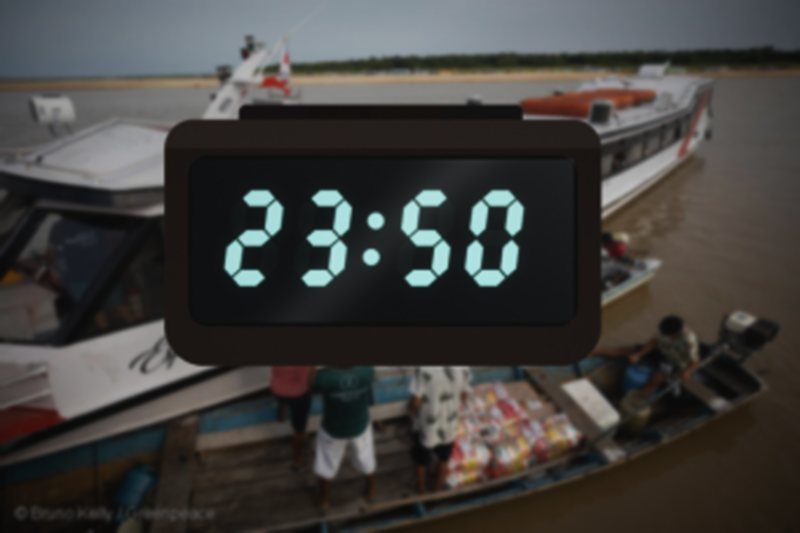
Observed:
{"hour": 23, "minute": 50}
